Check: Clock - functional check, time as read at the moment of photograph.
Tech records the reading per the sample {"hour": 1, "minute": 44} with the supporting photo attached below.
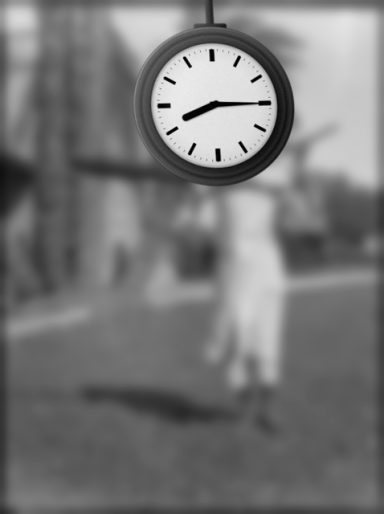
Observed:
{"hour": 8, "minute": 15}
